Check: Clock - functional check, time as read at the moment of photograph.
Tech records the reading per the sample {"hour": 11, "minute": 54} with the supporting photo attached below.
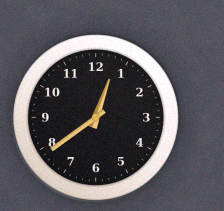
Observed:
{"hour": 12, "minute": 39}
